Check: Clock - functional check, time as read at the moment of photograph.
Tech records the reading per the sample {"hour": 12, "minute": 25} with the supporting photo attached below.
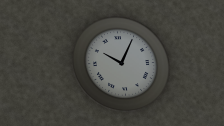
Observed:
{"hour": 10, "minute": 5}
